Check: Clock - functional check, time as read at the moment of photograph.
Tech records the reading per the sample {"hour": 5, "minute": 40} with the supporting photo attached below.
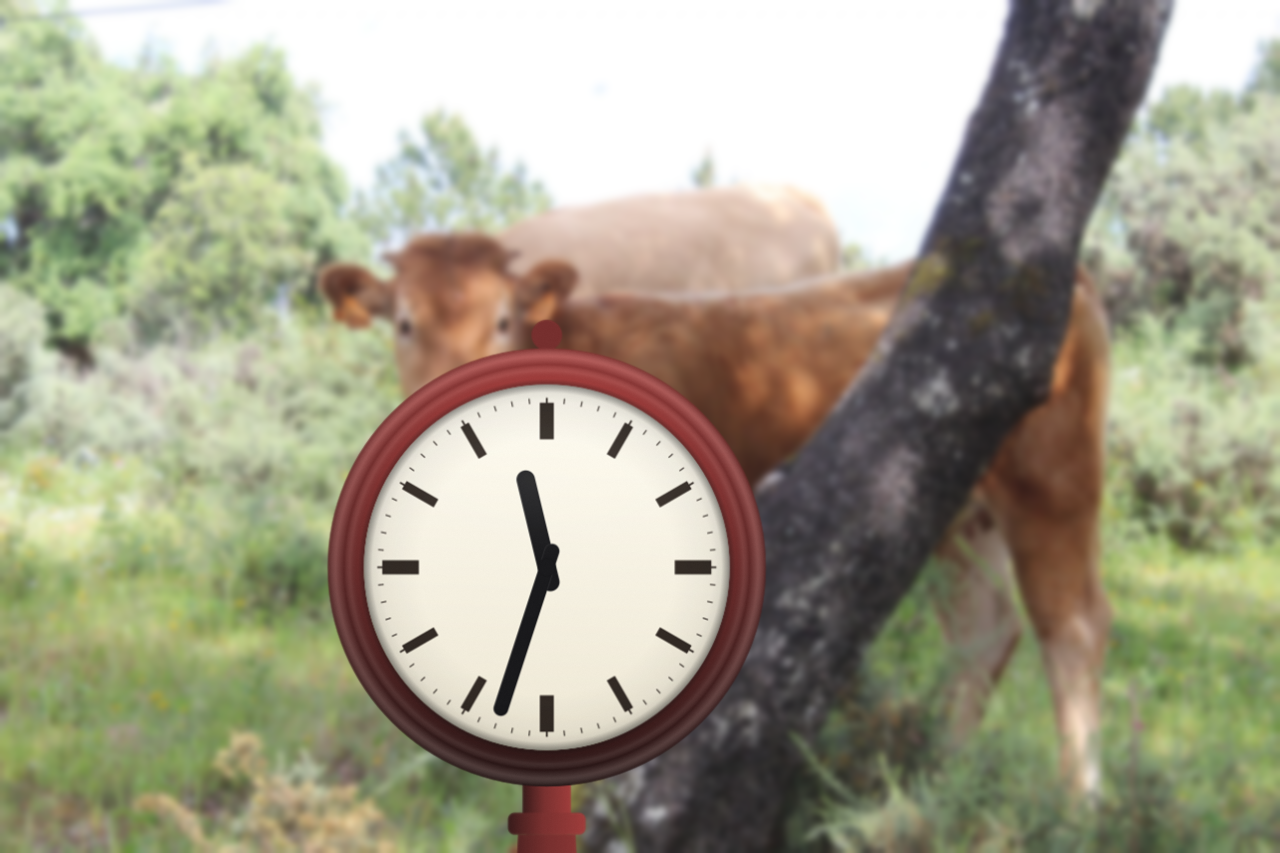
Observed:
{"hour": 11, "minute": 33}
